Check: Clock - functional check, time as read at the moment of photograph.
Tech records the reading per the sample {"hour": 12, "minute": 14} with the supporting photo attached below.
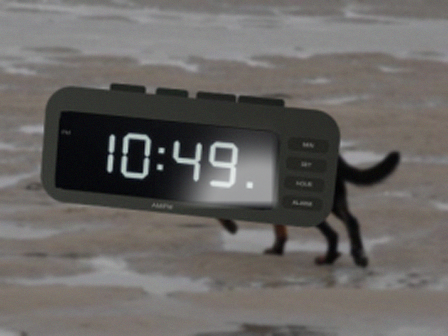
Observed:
{"hour": 10, "minute": 49}
